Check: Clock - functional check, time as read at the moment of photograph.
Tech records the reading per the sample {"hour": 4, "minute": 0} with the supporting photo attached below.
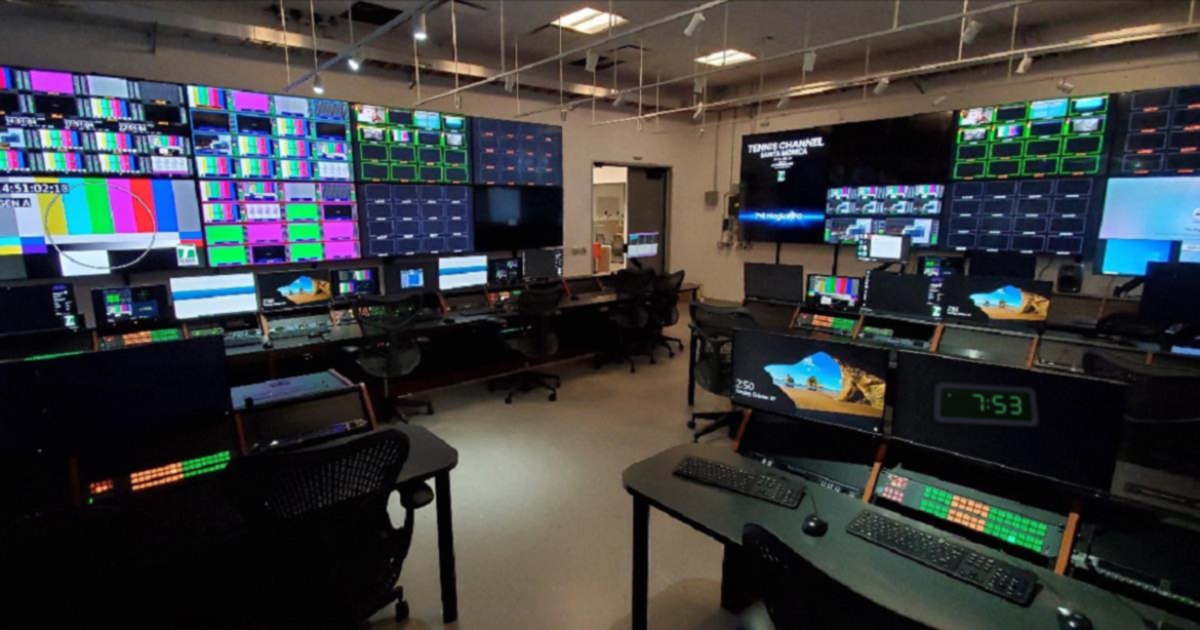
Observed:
{"hour": 7, "minute": 53}
